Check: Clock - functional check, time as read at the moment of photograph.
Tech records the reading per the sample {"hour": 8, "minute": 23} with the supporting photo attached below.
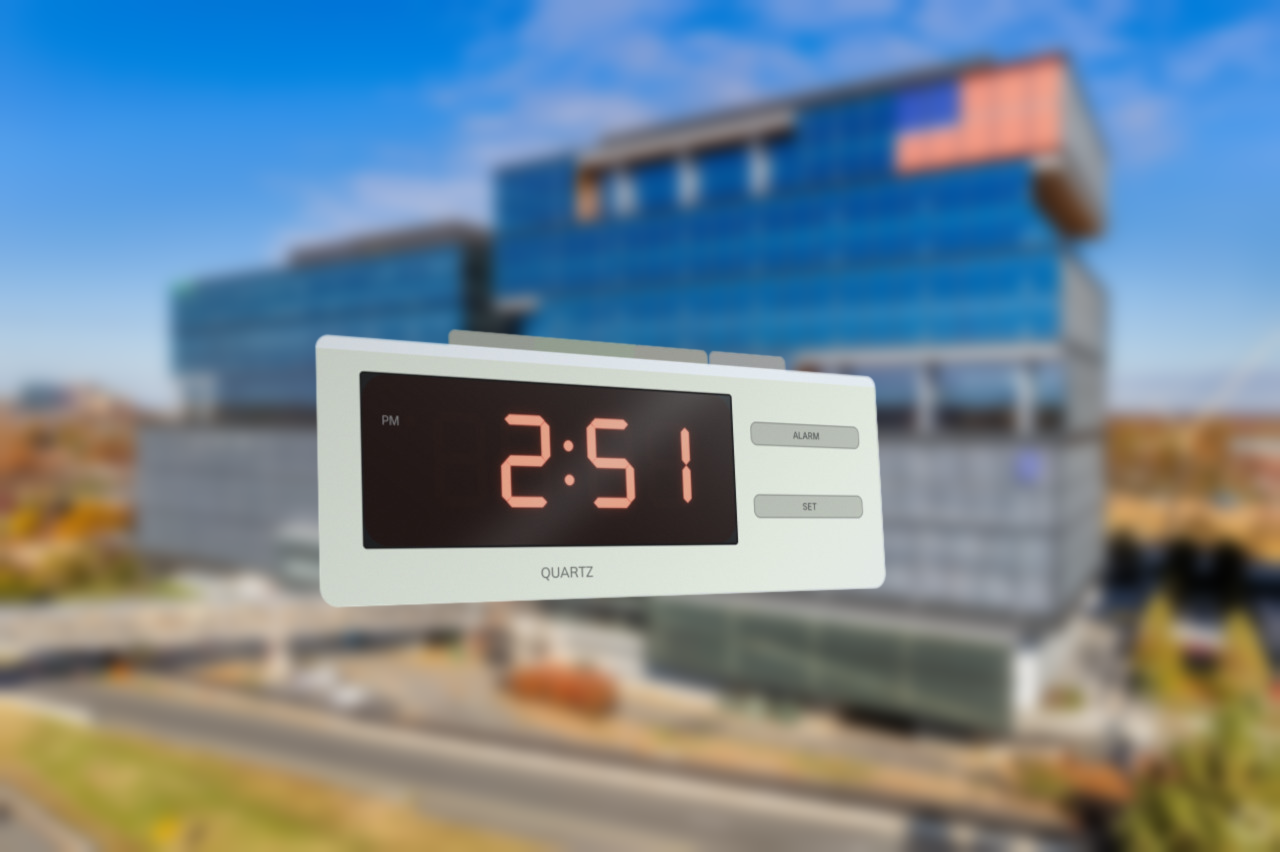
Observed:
{"hour": 2, "minute": 51}
